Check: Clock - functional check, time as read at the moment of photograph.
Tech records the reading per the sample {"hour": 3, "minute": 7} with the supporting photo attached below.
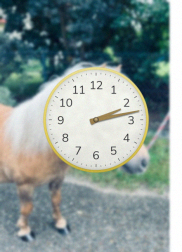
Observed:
{"hour": 2, "minute": 13}
